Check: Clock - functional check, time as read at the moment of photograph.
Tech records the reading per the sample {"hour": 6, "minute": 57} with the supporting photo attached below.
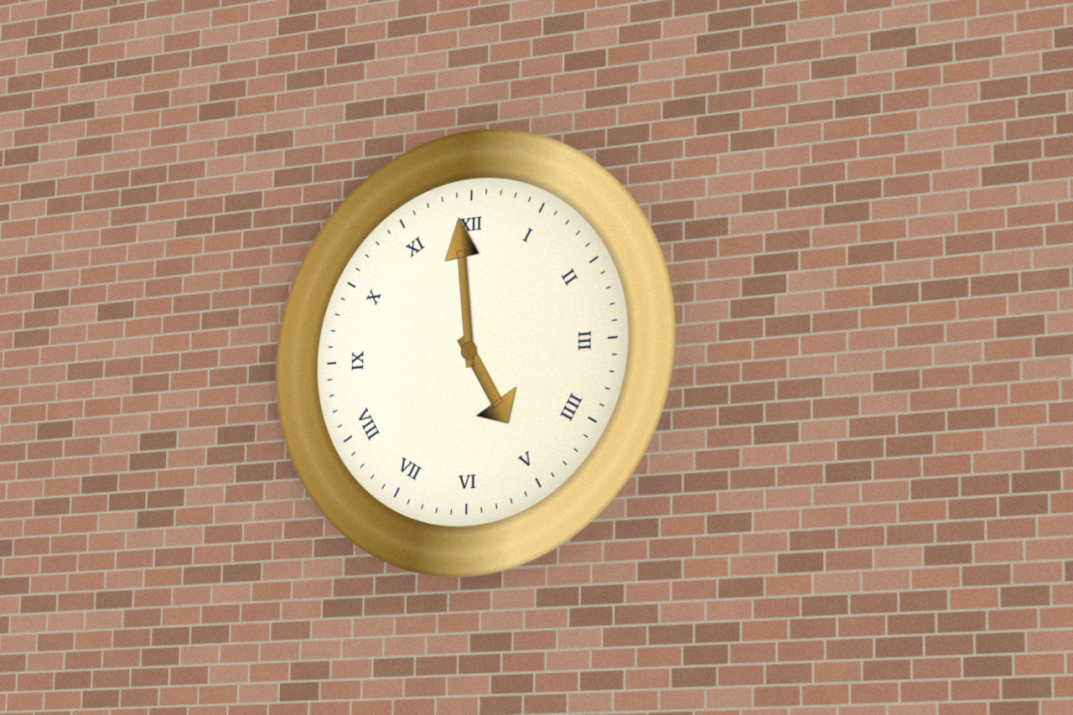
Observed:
{"hour": 4, "minute": 59}
